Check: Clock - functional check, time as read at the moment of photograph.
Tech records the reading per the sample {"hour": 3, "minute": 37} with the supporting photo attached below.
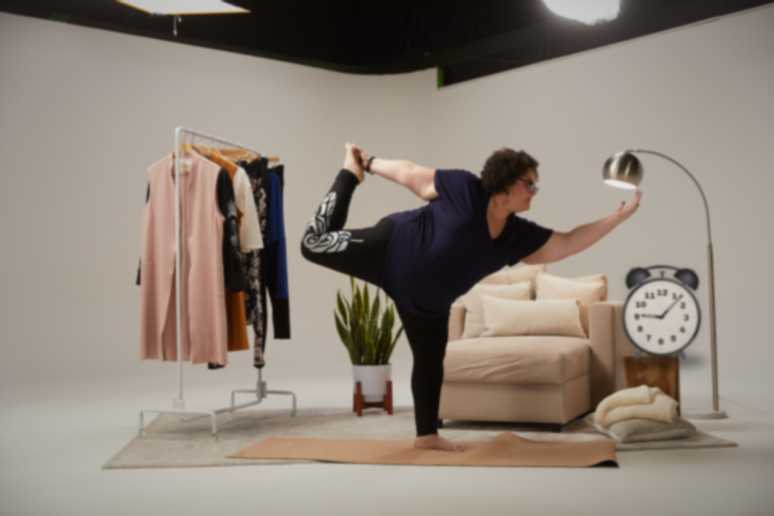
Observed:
{"hour": 9, "minute": 7}
